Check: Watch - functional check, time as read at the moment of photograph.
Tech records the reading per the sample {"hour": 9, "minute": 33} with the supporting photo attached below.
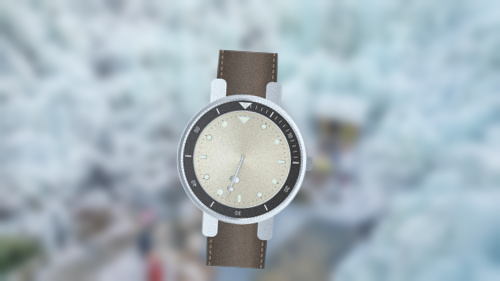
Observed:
{"hour": 6, "minute": 33}
